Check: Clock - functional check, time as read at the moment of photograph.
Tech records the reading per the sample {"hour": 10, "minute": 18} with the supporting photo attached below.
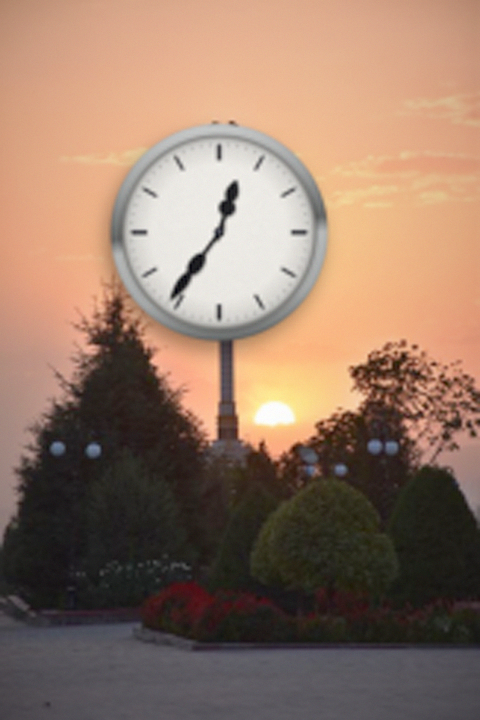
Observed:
{"hour": 12, "minute": 36}
